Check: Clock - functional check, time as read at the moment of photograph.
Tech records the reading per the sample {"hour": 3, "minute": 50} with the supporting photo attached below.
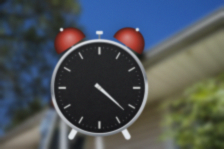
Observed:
{"hour": 4, "minute": 22}
